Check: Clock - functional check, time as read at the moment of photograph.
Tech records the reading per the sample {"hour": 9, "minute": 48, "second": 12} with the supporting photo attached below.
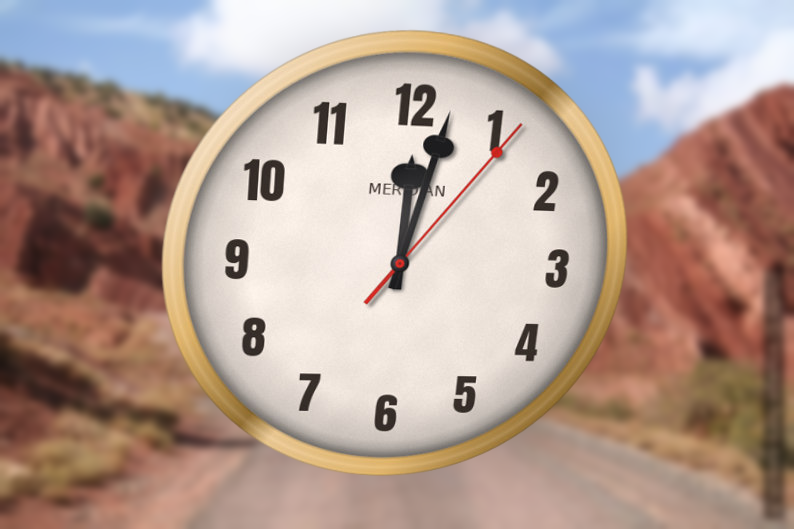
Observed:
{"hour": 12, "minute": 2, "second": 6}
